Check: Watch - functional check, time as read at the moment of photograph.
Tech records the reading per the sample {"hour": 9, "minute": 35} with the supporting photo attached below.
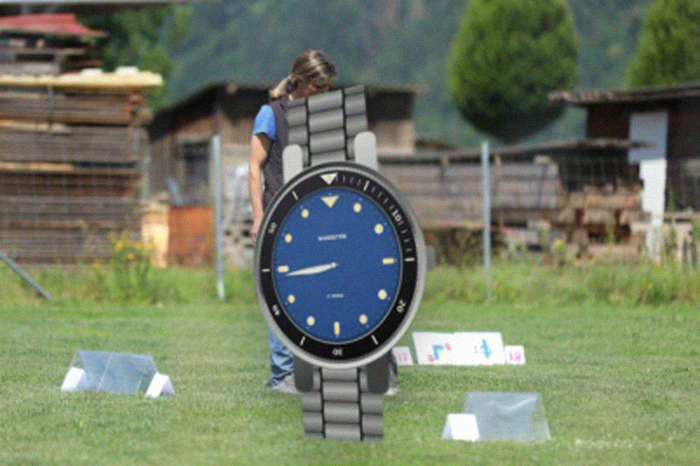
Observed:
{"hour": 8, "minute": 44}
